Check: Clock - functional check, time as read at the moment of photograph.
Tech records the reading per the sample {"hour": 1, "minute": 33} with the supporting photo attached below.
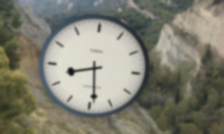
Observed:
{"hour": 8, "minute": 29}
